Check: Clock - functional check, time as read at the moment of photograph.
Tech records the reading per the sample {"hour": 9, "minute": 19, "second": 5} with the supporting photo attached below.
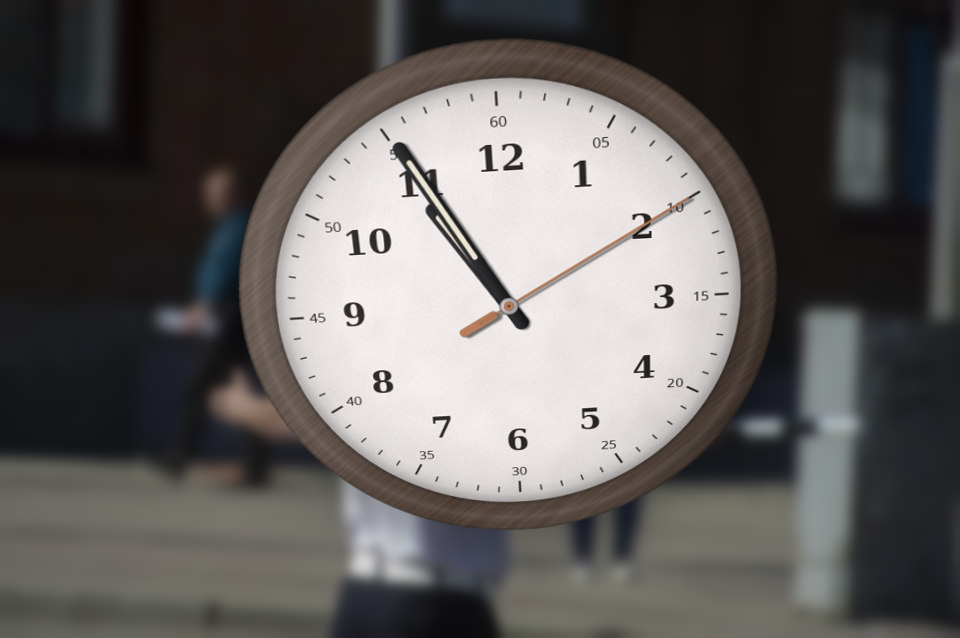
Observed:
{"hour": 10, "minute": 55, "second": 10}
